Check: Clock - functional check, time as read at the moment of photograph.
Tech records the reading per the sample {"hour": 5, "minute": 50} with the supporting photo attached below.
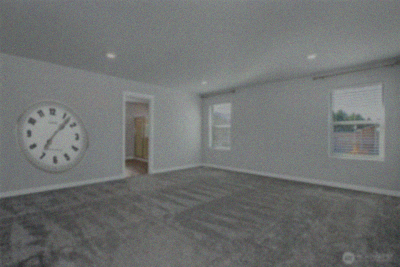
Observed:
{"hour": 7, "minute": 7}
